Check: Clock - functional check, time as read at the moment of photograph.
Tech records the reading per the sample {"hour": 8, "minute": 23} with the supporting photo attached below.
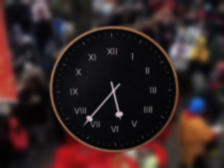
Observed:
{"hour": 5, "minute": 37}
